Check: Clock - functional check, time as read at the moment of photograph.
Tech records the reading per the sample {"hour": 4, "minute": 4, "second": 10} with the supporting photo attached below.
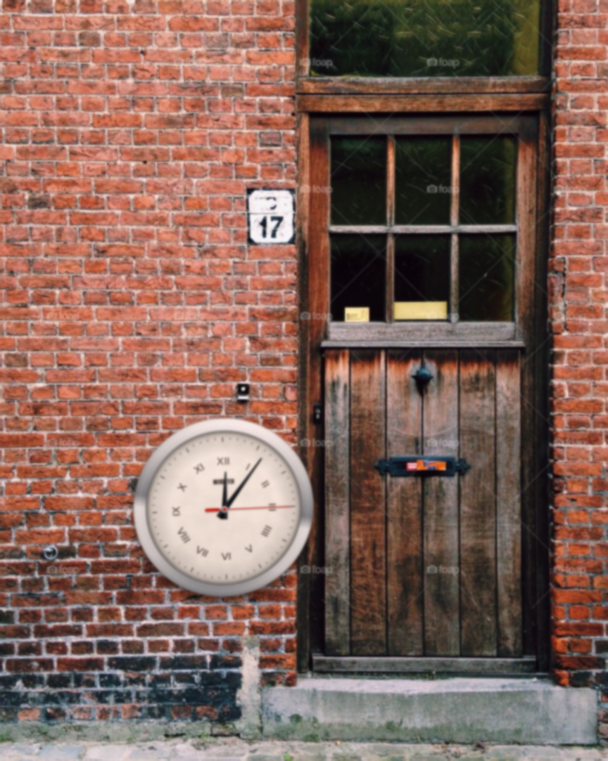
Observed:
{"hour": 12, "minute": 6, "second": 15}
